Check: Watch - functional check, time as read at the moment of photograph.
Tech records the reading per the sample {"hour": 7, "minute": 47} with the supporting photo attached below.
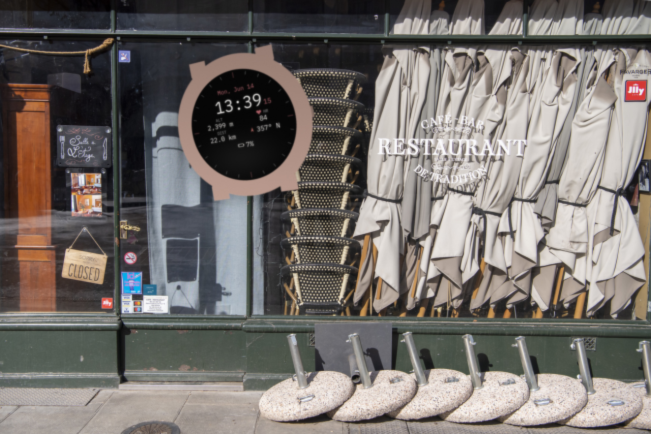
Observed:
{"hour": 13, "minute": 39}
